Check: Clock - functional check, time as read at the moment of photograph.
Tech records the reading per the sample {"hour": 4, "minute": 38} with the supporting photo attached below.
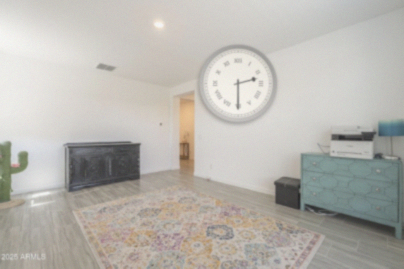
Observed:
{"hour": 2, "minute": 30}
